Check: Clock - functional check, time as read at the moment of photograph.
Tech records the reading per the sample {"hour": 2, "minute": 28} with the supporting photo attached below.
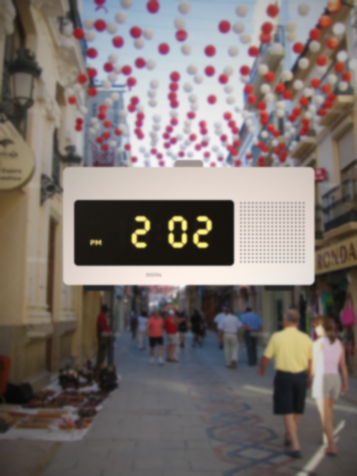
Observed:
{"hour": 2, "minute": 2}
